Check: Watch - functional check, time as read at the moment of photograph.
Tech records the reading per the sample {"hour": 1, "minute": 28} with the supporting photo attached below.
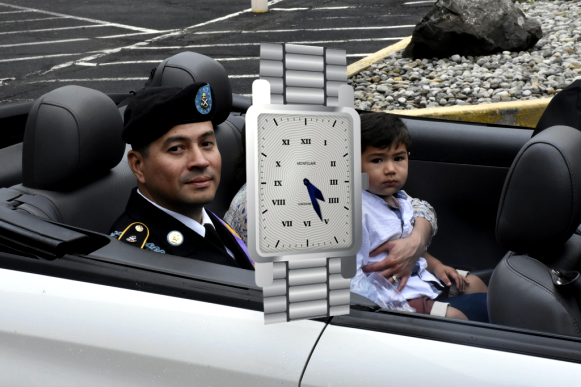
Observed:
{"hour": 4, "minute": 26}
